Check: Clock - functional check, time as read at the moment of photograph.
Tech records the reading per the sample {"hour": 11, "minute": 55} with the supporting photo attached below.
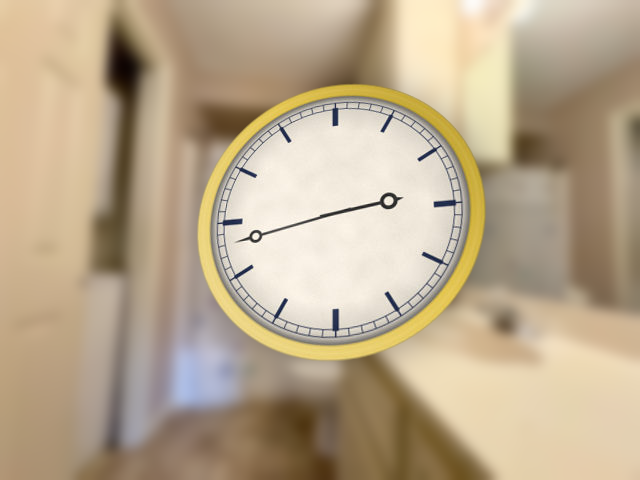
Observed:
{"hour": 2, "minute": 43}
